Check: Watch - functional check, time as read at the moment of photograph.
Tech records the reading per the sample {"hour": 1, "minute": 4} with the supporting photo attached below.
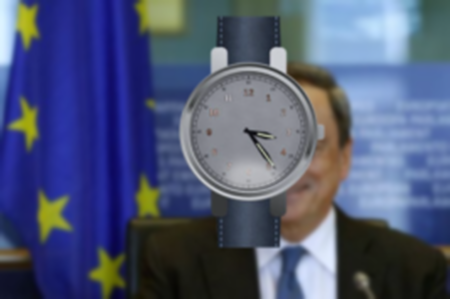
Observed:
{"hour": 3, "minute": 24}
